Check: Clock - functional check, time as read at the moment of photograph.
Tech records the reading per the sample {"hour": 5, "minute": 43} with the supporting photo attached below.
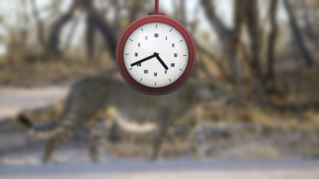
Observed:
{"hour": 4, "minute": 41}
